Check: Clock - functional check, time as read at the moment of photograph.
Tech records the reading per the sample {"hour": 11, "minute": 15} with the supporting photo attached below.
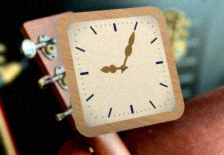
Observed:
{"hour": 9, "minute": 5}
